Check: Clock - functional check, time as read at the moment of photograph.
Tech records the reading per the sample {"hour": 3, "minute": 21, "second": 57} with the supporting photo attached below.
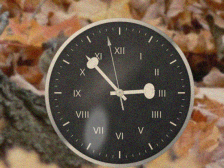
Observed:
{"hour": 2, "minute": 52, "second": 58}
